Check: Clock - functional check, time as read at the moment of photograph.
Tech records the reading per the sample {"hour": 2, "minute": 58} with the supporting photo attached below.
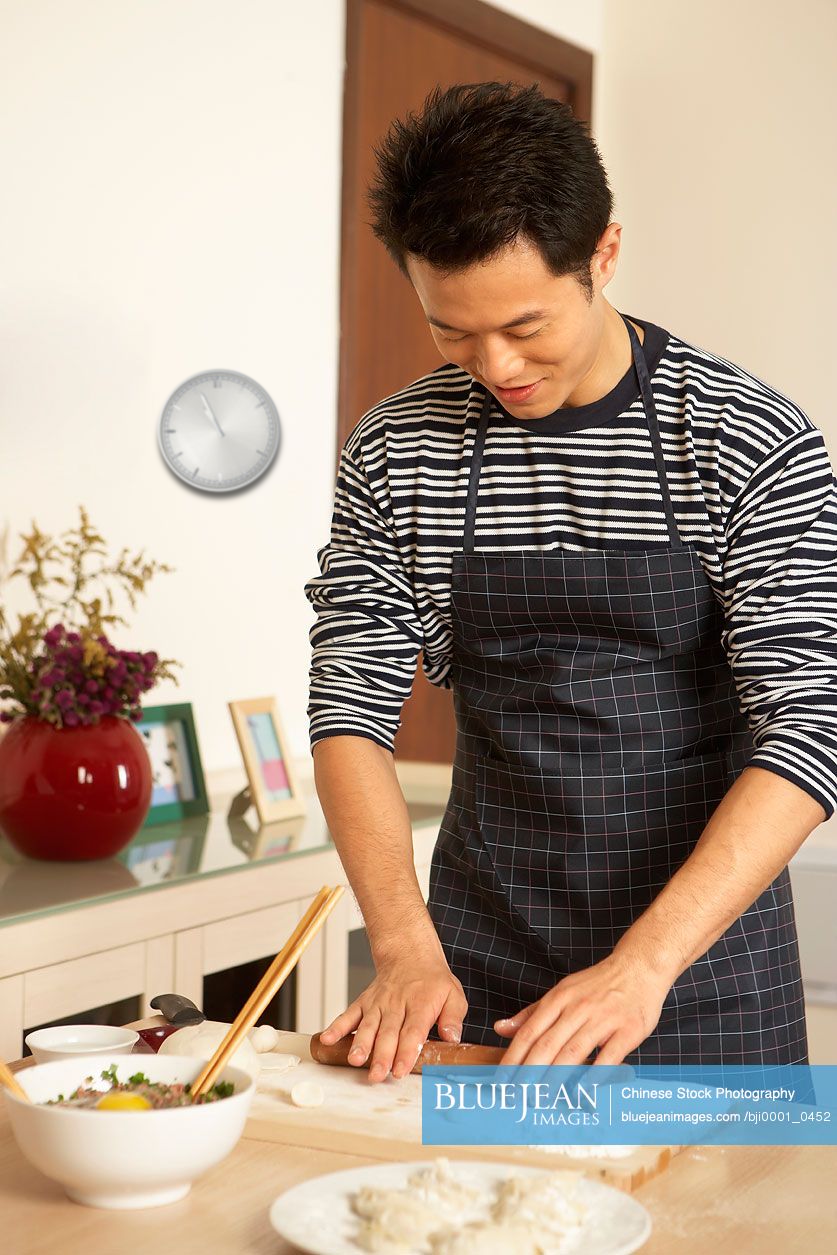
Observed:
{"hour": 10, "minute": 56}
